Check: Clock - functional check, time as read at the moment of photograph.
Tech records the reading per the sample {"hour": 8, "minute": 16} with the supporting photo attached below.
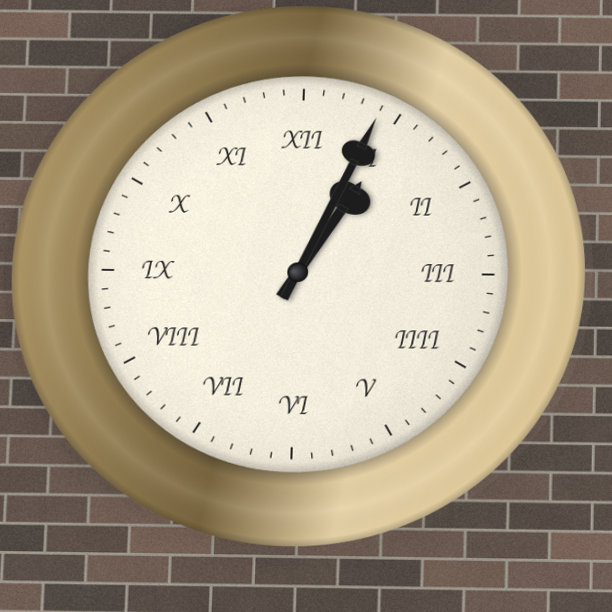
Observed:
{"hour": 1, "minute": 4}
